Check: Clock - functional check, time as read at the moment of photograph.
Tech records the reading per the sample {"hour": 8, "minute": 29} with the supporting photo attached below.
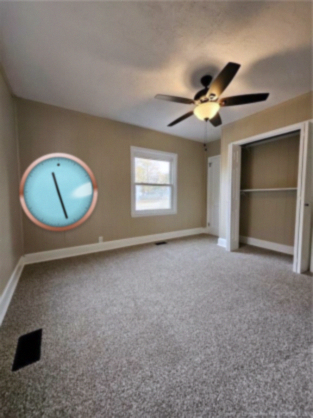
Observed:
{"hour": 11, "minute": 27}
